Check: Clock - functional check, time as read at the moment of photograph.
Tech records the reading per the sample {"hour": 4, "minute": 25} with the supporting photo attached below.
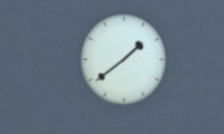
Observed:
{"hour": 1, "minute": 39}
